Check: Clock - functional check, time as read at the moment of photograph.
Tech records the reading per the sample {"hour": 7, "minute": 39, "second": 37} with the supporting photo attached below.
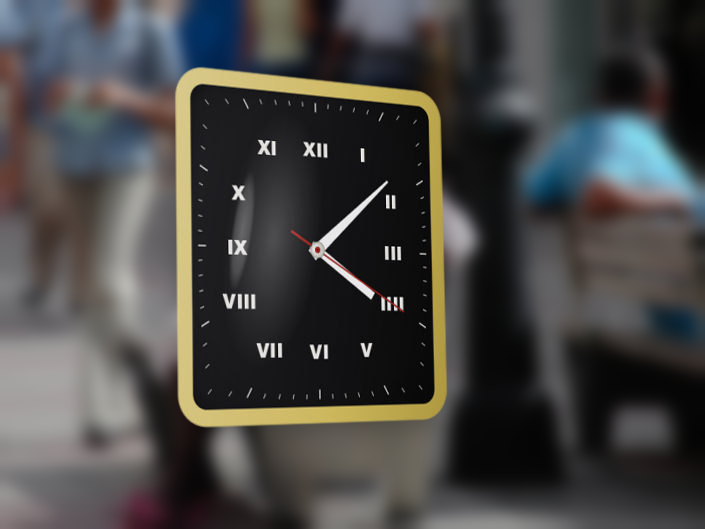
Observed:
{"hour": 4, "minute": 8, "second": 20}
